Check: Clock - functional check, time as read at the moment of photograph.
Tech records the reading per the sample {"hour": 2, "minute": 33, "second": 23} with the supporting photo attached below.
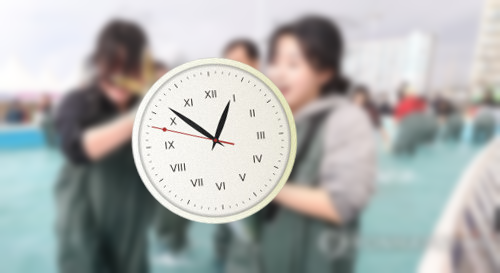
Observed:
{"hour": 12, "minute": 51, "second": 48}
